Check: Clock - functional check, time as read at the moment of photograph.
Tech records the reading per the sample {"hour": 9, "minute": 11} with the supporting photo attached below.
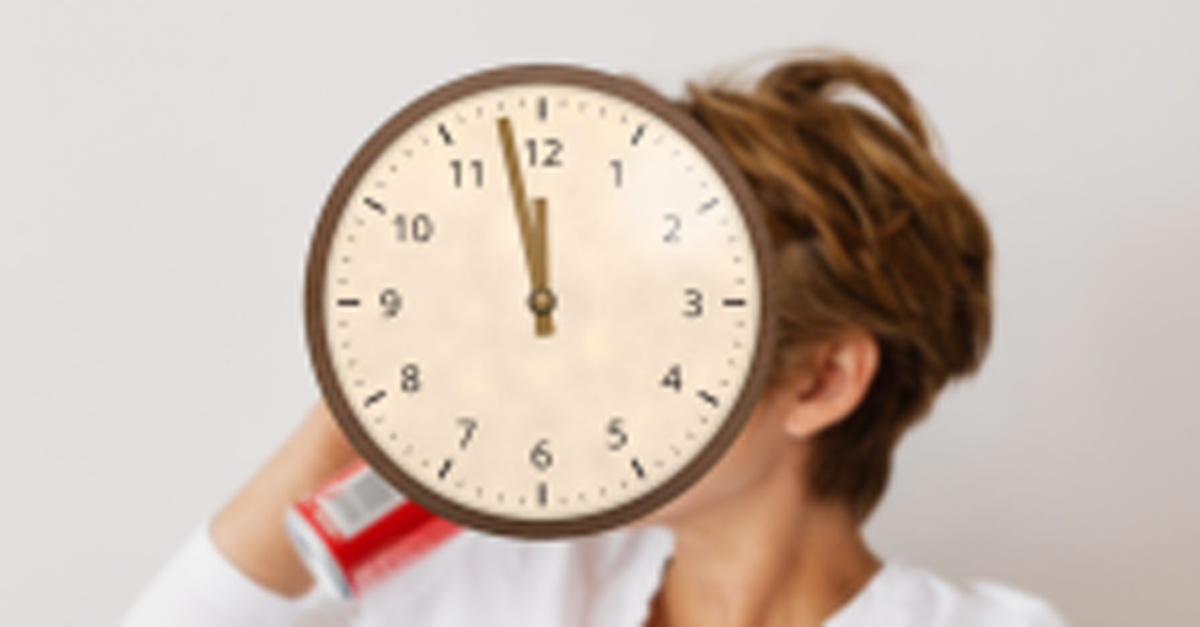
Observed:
{"hour": 11, "minute": 58}
